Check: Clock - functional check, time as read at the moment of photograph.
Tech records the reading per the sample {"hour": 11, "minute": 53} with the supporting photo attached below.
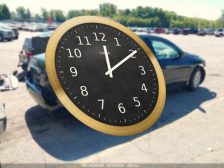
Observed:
{"hour": 12, "minute": 10}
